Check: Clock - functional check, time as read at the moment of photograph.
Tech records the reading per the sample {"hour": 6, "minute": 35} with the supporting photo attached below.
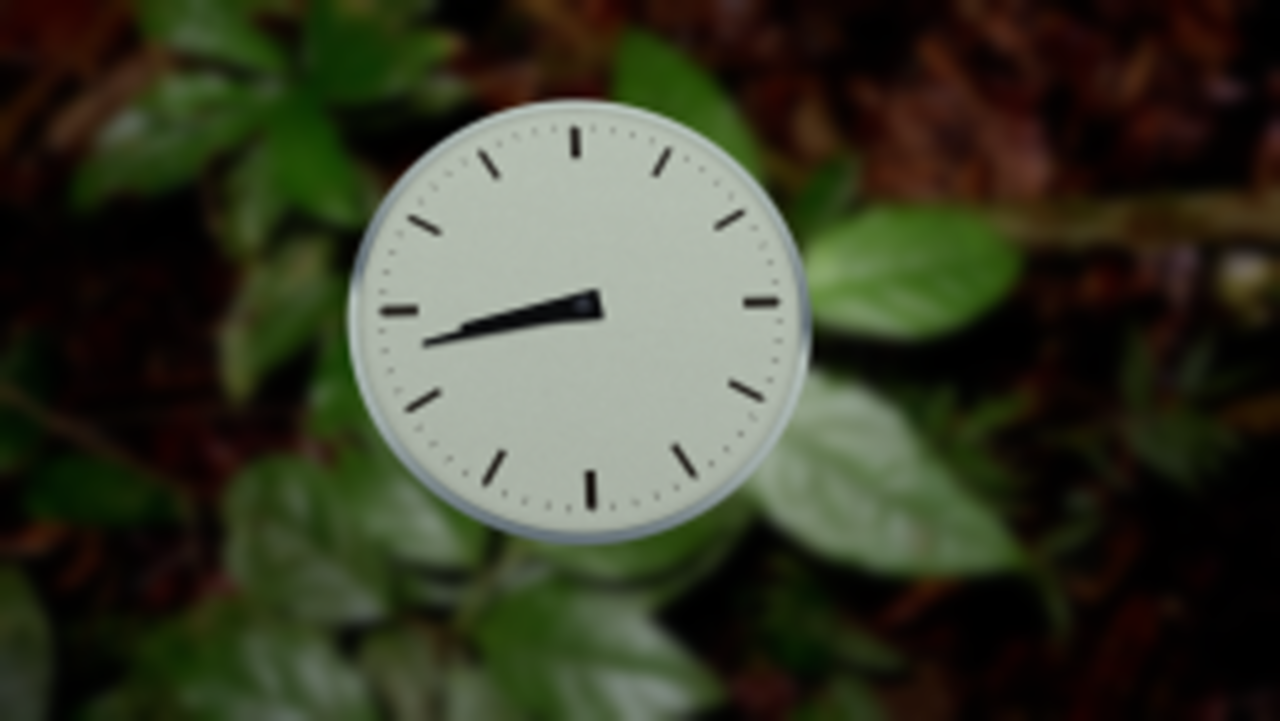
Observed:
{"hour": 8, "minute": 43}
